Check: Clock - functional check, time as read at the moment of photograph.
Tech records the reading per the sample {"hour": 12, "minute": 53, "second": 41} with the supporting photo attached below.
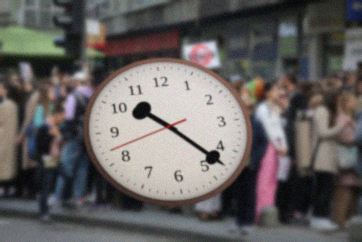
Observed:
{"hour": 10, "minute": 22, "second": 42}
